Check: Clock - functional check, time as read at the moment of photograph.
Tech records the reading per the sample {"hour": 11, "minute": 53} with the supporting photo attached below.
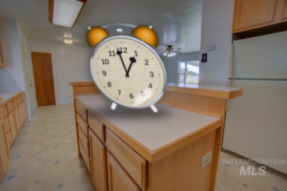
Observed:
{"hour": 12, "minute": 58}
